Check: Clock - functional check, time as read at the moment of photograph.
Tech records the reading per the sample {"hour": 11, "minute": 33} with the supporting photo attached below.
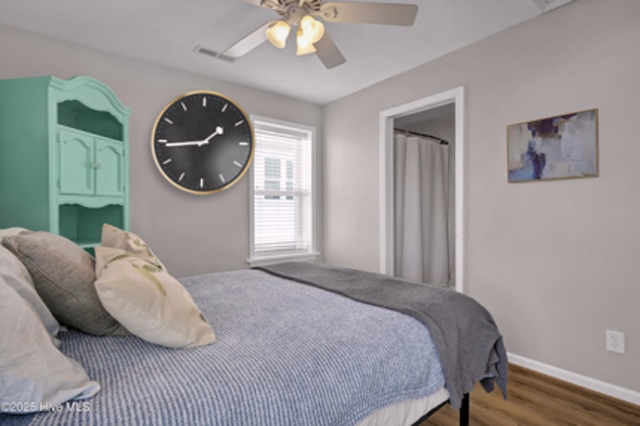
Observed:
{"hour": 1, "minute": 44}
